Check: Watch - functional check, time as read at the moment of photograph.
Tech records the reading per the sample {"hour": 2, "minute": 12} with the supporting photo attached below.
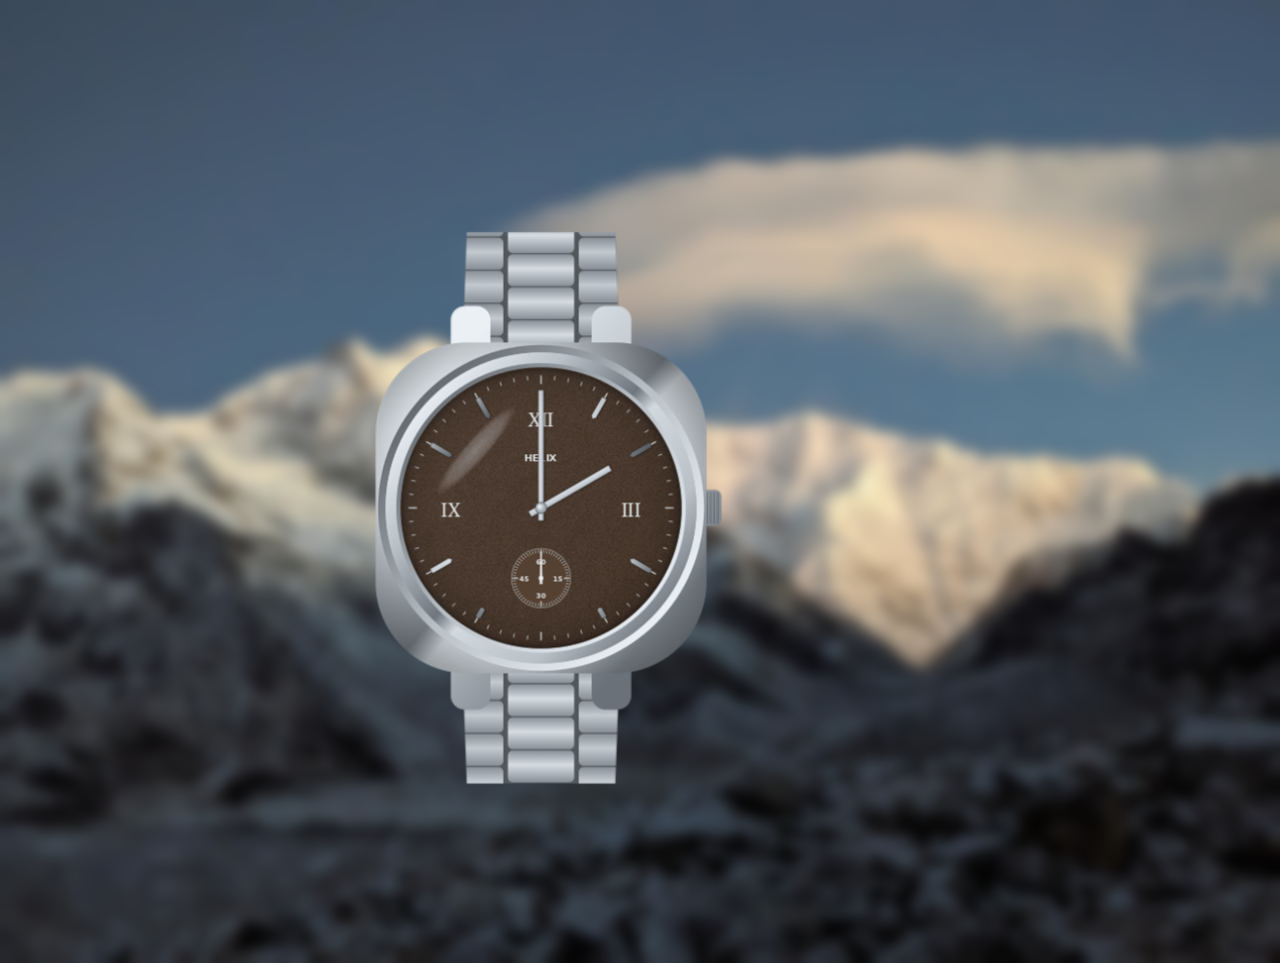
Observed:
{"hour": 2, "minute": 0}
